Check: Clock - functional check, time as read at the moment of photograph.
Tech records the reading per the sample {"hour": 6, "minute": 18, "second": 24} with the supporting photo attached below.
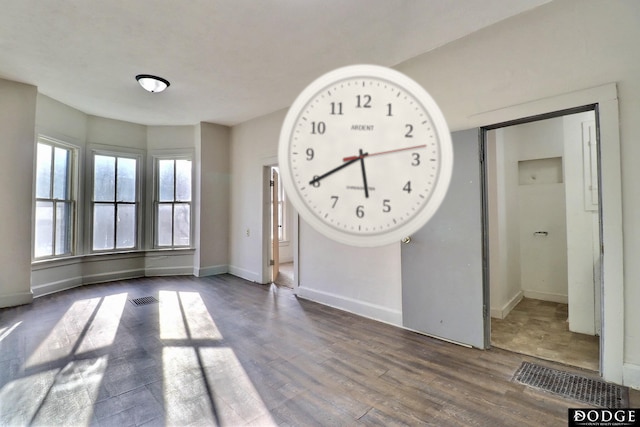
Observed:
{"hour": 5, "minute": 40, "second": 13}
